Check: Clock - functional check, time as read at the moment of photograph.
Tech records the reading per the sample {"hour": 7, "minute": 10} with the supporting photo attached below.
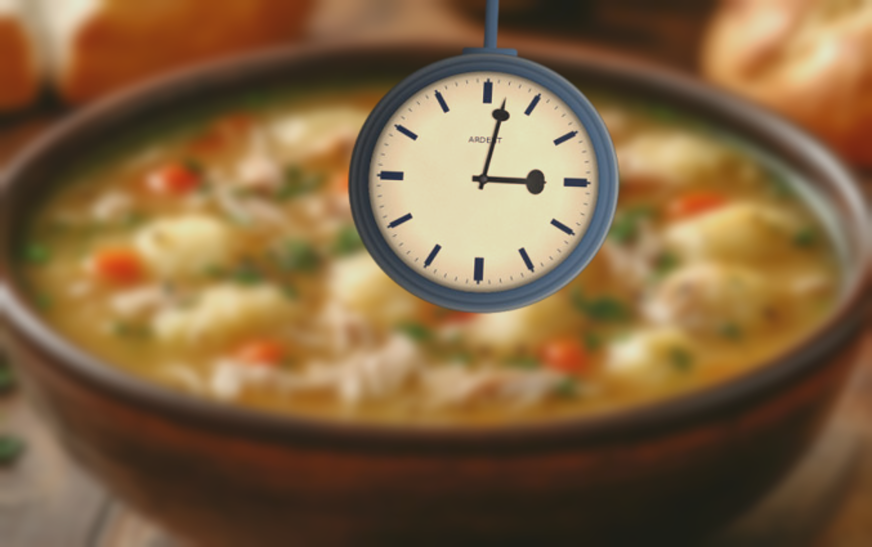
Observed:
{"hour": 3, "minute": 2}
